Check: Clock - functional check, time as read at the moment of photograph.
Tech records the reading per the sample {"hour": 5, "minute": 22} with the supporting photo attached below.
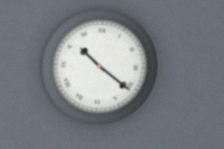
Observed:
{"hour": 10, "minute": 21}
